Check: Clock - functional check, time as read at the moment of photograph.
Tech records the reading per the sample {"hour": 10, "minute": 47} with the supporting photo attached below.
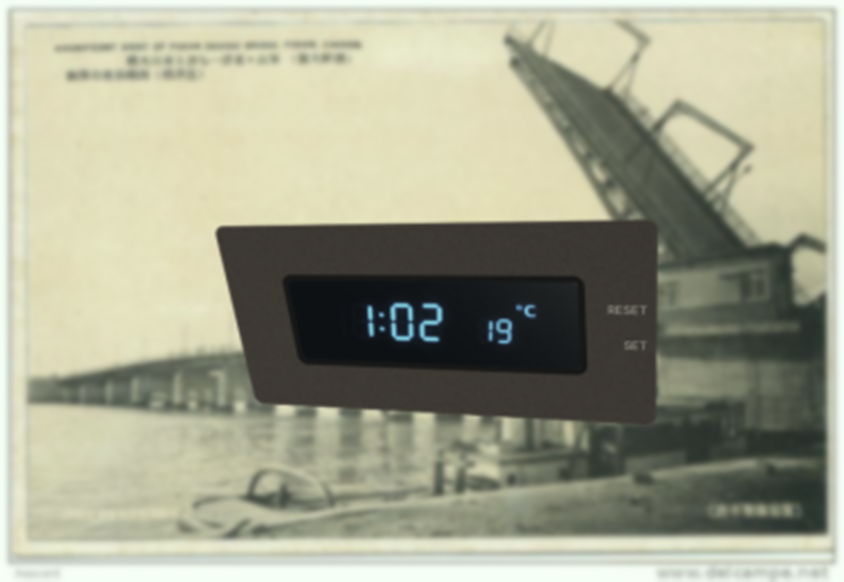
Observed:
{"hour": 1, "minute": 2}
